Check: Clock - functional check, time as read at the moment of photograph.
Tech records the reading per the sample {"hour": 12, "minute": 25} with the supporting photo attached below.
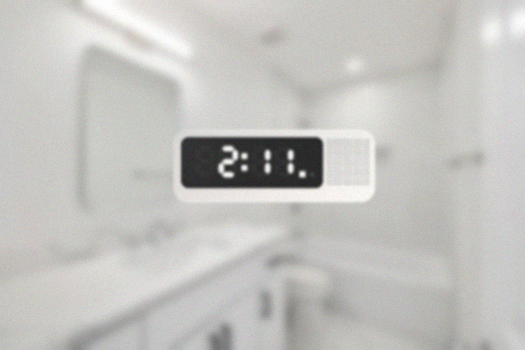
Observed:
{"hour": 2, "minute": 11}
